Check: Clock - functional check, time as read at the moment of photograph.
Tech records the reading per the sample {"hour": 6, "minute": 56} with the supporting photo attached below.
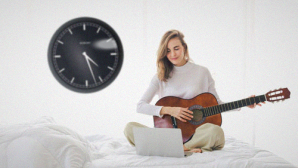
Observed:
{"hour": 4, "minute": 27}
